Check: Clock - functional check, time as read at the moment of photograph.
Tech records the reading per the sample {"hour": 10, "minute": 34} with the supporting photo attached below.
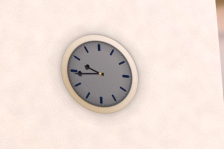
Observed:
{"hour": 9, "minute": 44}
